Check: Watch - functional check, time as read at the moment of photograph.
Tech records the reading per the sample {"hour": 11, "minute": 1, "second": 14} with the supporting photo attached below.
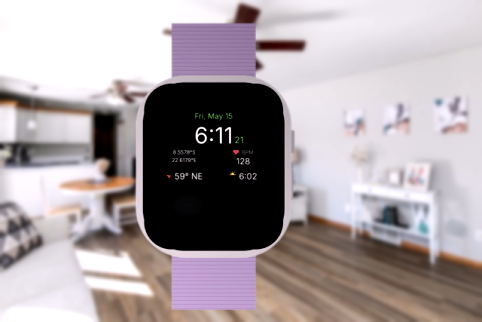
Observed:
{"hour": 6, "minute": 11, "second": 21}
